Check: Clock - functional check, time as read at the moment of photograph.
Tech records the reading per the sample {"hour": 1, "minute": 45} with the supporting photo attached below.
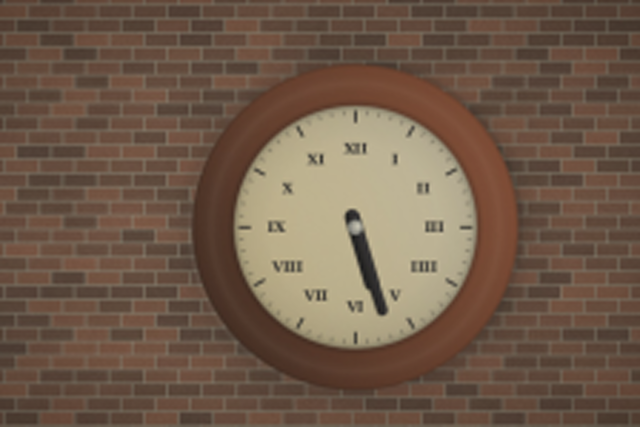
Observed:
{"hour": 5, "minute": 27}
